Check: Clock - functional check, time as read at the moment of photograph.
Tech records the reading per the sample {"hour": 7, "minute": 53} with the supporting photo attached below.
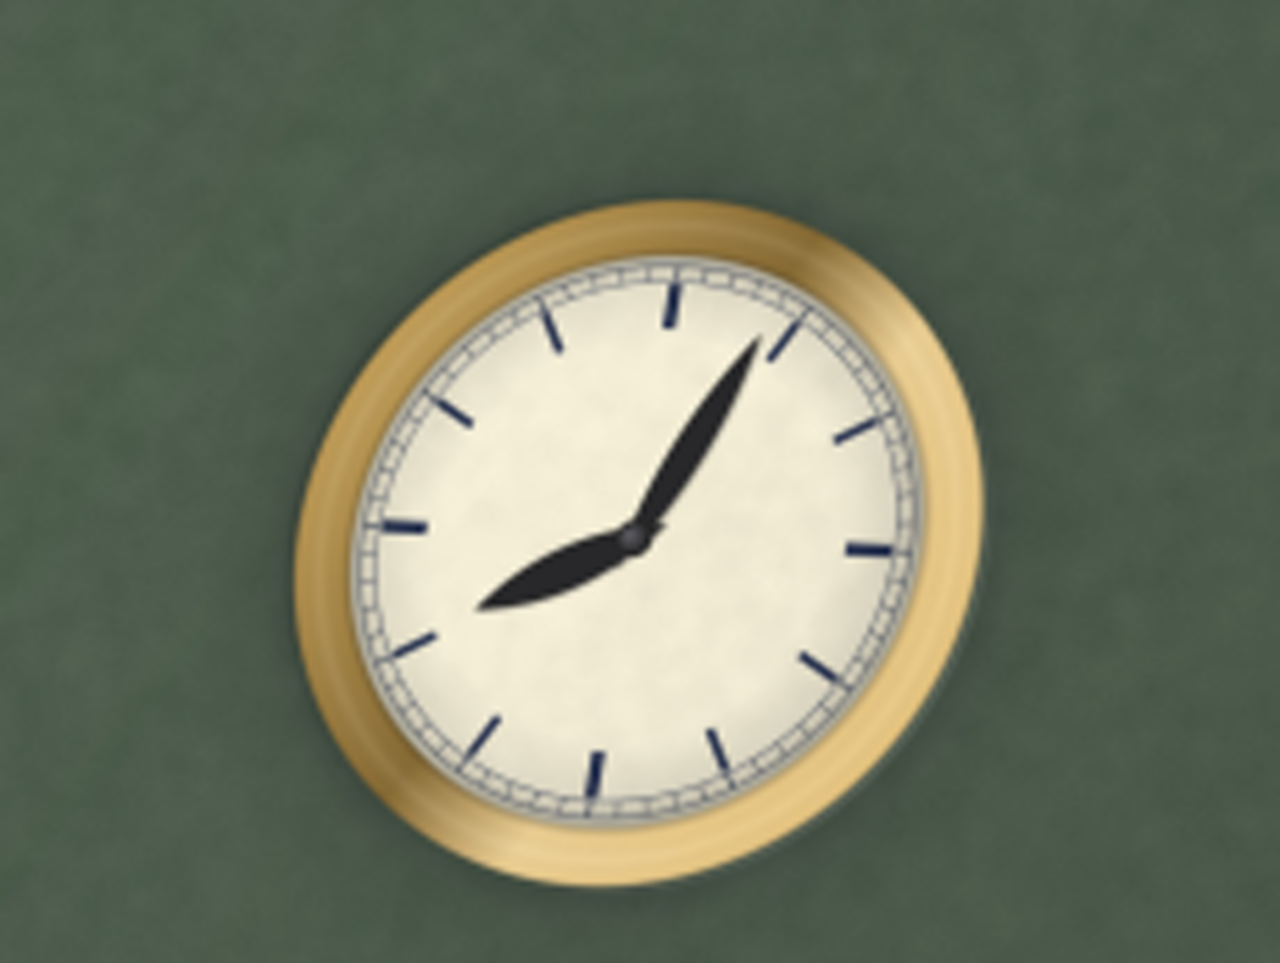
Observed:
{"hour": 8, "minute": 4}
